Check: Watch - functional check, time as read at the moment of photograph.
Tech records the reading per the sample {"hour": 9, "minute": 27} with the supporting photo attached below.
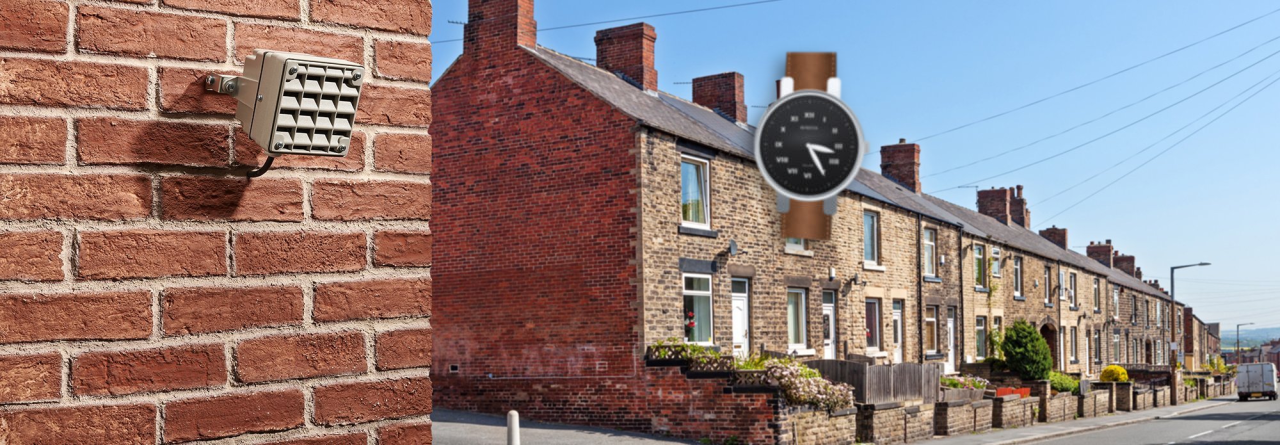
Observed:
{"hour": 3, "minute": 25}
